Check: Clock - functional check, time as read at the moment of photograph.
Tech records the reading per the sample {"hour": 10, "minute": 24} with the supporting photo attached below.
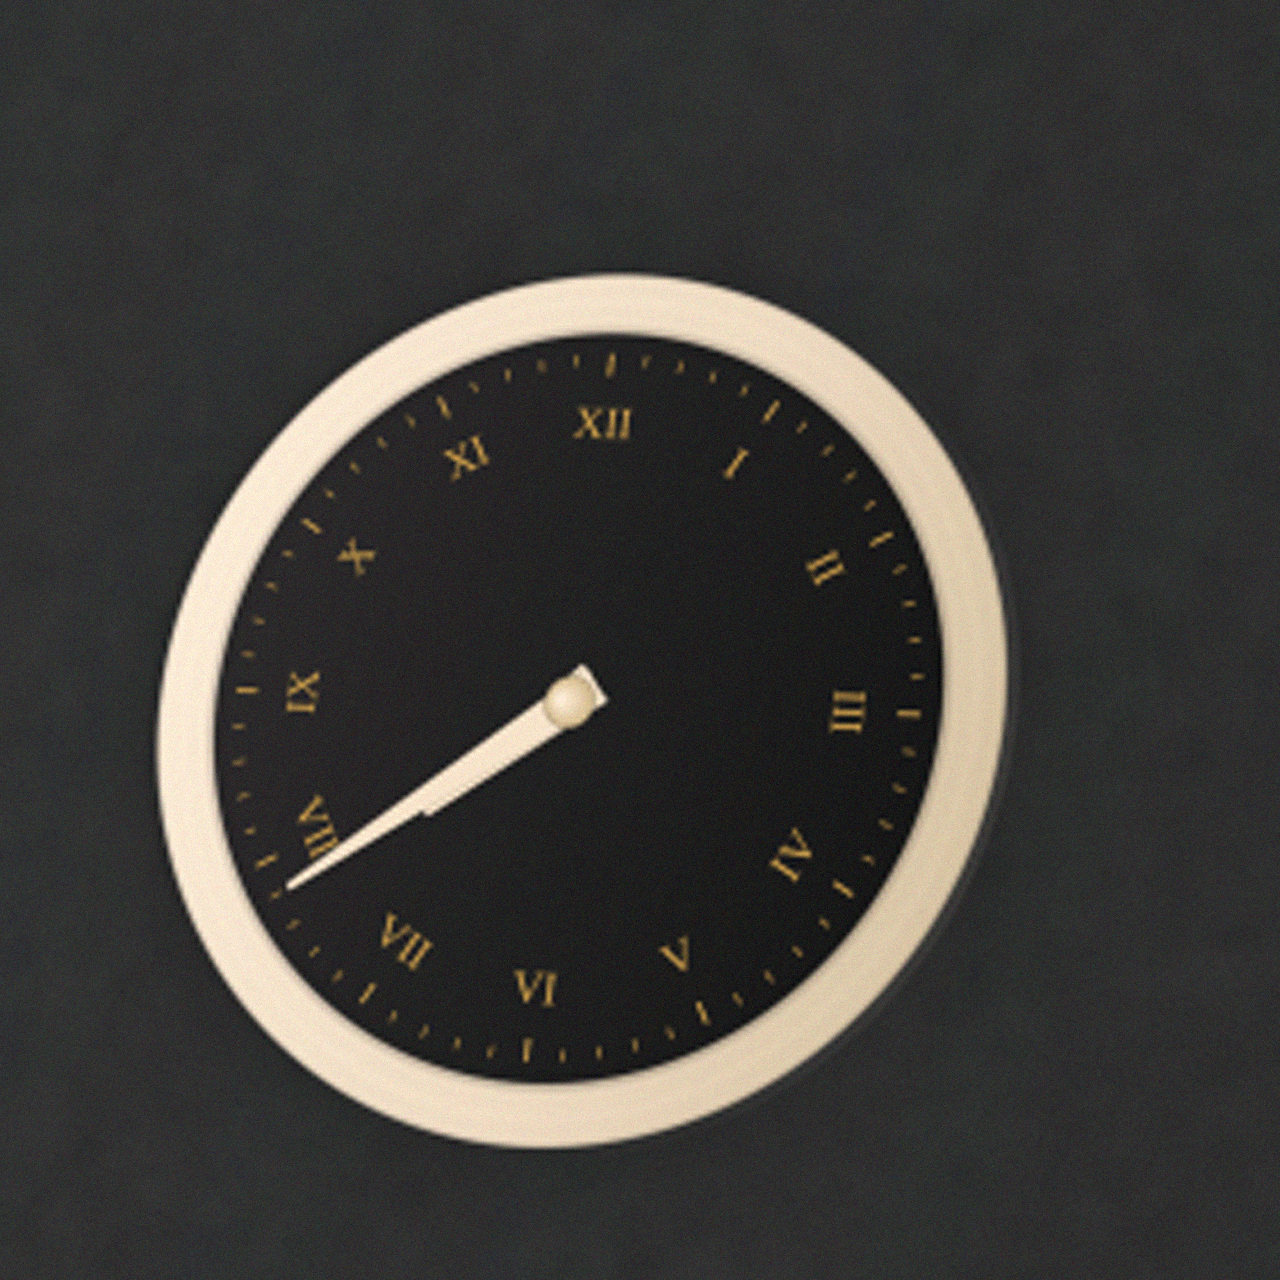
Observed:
{"hour": 7, "minute": 39}
